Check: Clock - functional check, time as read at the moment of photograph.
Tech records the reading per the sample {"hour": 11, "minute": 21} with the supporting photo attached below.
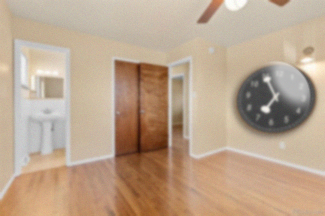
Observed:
{"hour": 6, "minute": 55}
